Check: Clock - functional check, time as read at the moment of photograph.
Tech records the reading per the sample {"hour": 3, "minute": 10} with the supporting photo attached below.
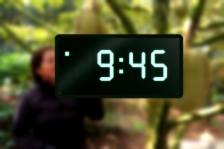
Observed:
{"hour": 9, "minute": 45}
